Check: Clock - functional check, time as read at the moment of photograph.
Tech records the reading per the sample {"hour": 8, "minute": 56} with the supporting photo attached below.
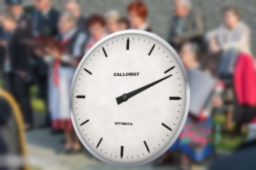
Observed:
{"hour": 2, "minute": 11}
